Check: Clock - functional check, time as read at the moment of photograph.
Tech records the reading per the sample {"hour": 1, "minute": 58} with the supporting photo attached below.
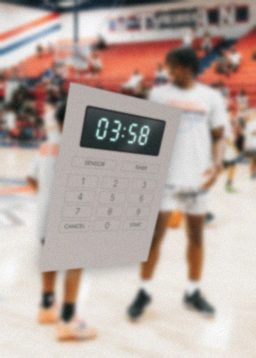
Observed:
{"hour": 3, "minute": 58}
